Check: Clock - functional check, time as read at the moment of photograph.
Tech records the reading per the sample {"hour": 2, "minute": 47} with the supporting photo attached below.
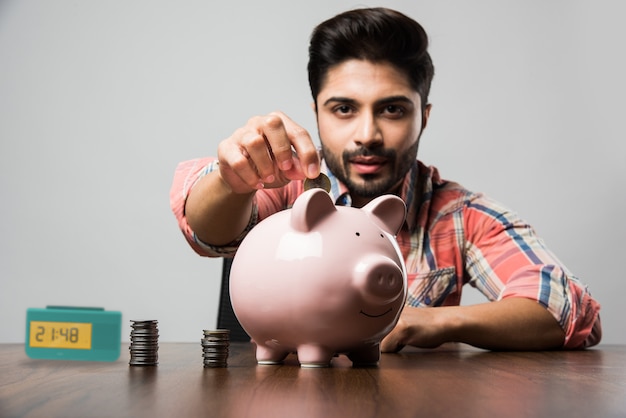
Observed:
{"hour": 21, "minute": 48}
